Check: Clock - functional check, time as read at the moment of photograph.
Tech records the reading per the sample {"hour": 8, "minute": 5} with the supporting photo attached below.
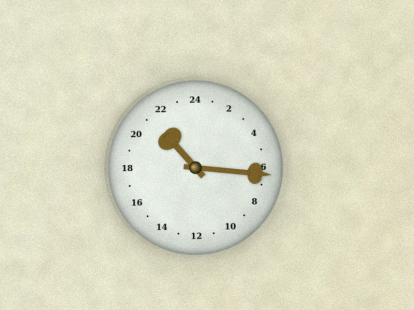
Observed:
{"hour": 21, "minute": 16}
